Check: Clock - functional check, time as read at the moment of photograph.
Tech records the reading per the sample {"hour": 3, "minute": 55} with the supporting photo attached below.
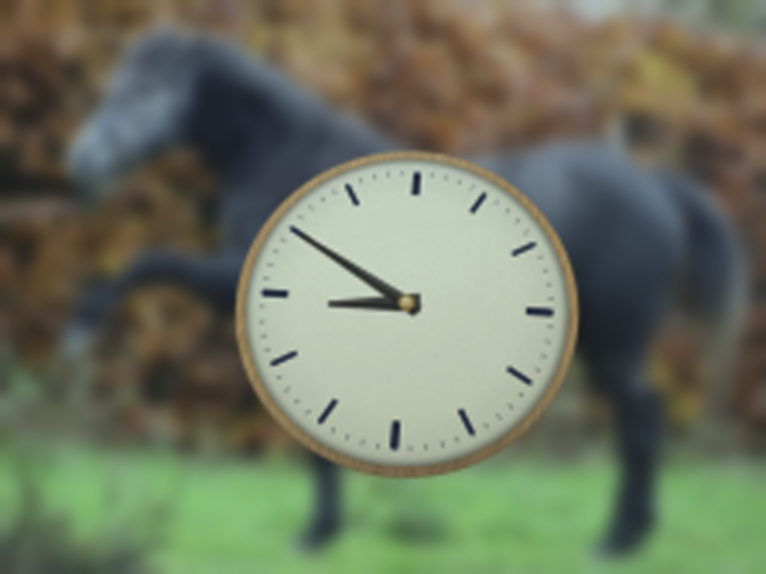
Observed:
{"hour": 8, "minute": 50}
